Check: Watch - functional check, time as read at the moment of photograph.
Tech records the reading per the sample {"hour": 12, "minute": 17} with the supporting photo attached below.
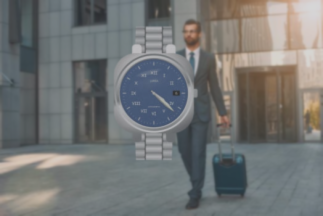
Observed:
{"hour": 4, "minute": 22}
